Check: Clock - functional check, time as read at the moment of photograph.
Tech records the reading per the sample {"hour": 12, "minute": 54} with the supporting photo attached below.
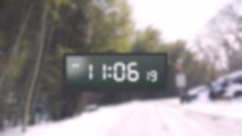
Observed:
{"hour": 11, "minute": 6}
